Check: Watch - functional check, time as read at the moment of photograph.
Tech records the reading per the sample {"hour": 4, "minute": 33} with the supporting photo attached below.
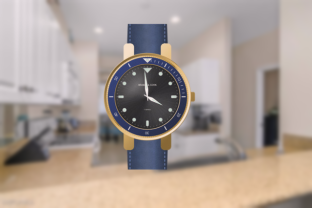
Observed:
{"hour": 3, "minute": 59}
